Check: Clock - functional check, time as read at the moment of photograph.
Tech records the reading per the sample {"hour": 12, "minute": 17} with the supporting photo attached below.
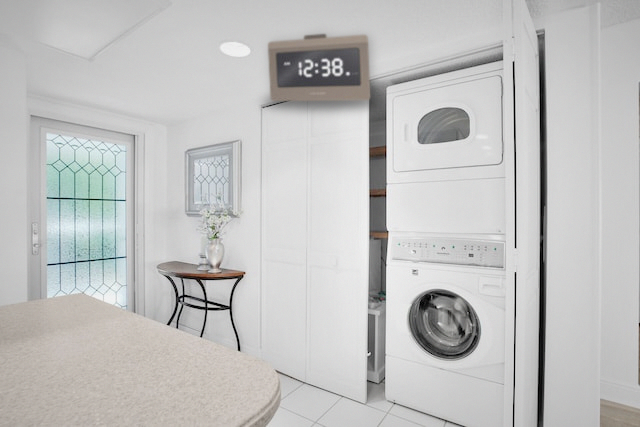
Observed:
{"hour": 12, "minute": 38}
